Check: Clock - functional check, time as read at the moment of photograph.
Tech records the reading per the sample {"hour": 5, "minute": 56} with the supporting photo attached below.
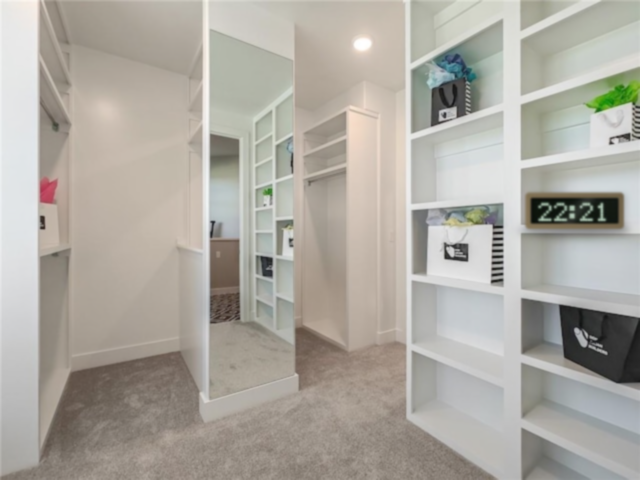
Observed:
{"hour": 22, "minute": 21}
